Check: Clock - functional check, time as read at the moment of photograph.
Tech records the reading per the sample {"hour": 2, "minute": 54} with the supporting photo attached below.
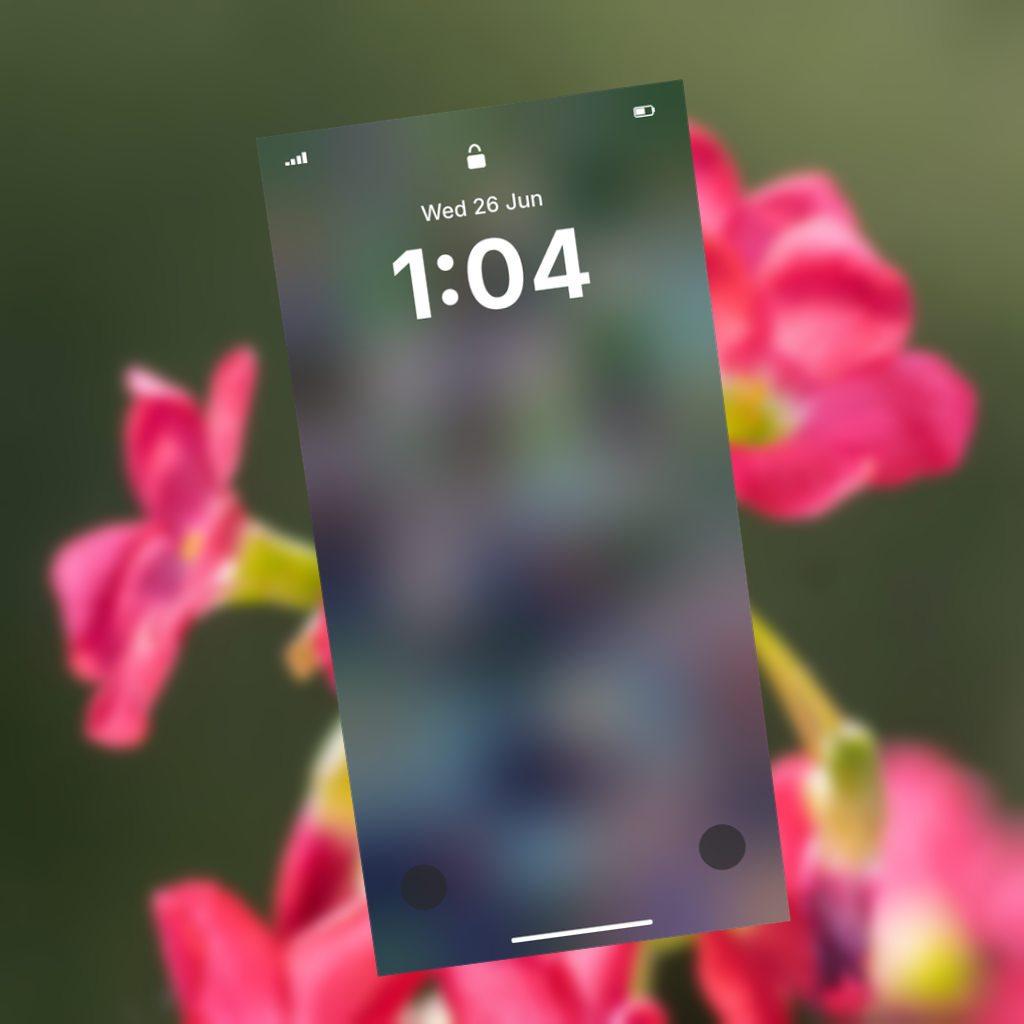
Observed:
{"hour": 1, "minute": 4}
